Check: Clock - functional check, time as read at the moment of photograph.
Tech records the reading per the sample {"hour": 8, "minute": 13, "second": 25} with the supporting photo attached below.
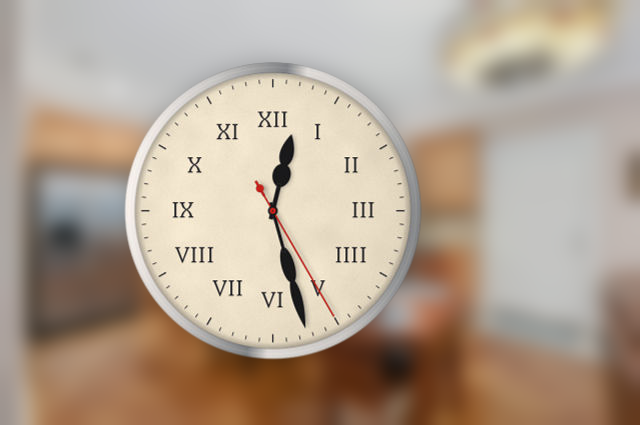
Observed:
{"hour": 12, "minute": 27, "second": 25}
